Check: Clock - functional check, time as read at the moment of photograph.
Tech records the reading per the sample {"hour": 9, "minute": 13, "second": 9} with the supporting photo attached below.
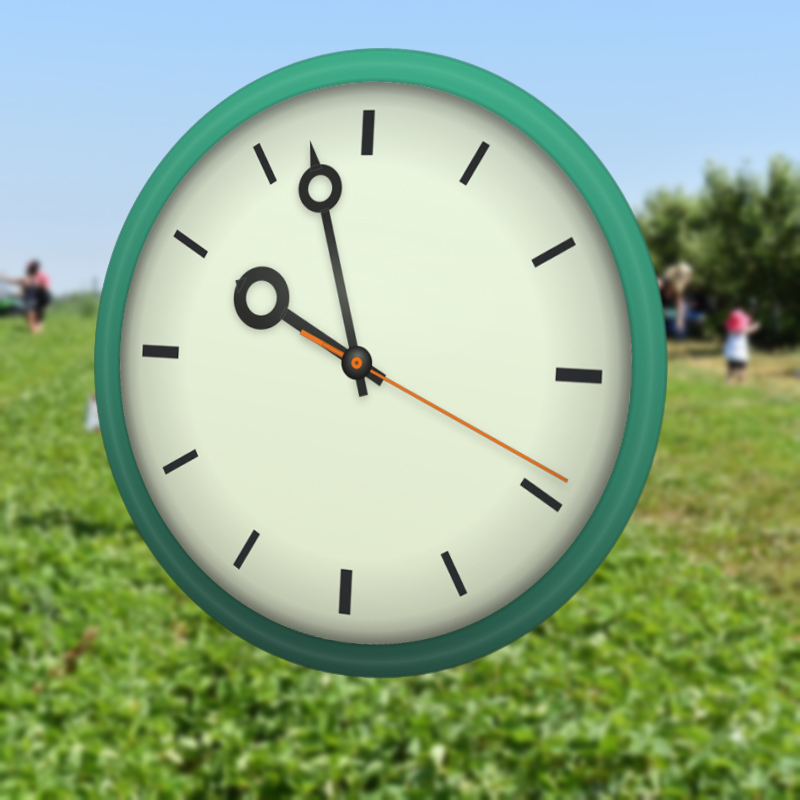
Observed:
{"hour": 9, "minute": 57, "second": 19}
